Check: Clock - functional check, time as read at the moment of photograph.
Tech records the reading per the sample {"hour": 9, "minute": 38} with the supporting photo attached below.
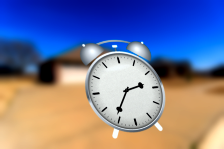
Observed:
{"hour": 2, "minute": 36}
